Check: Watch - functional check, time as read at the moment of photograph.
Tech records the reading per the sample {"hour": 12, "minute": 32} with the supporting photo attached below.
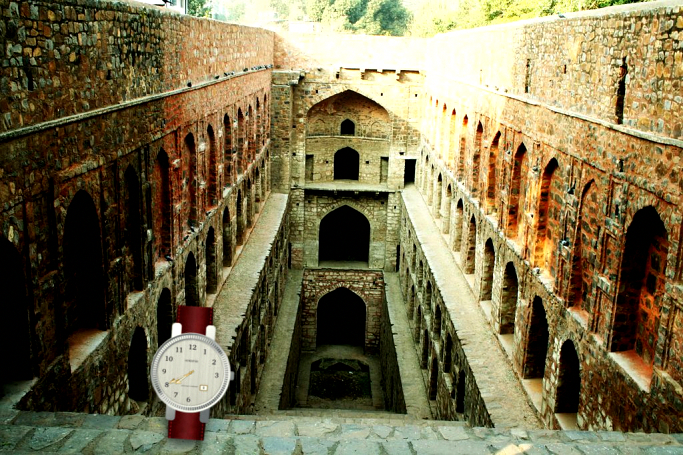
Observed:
{"hour": 7, "minute": 40}
